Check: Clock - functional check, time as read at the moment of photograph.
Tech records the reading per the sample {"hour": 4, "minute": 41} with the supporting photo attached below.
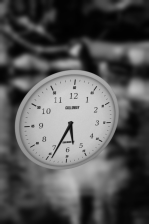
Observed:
{"hour": 5, "minute": 34}
